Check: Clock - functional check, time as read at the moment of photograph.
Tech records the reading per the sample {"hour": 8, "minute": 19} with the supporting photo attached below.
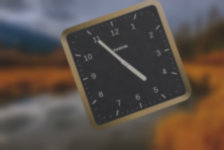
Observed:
{"hour": 4, "minute": 55}
